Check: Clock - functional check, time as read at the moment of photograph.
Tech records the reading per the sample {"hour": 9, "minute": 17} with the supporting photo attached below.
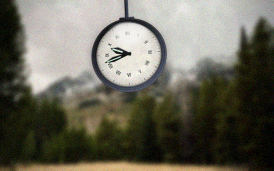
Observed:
{"hour": 9, "minute": 42}
